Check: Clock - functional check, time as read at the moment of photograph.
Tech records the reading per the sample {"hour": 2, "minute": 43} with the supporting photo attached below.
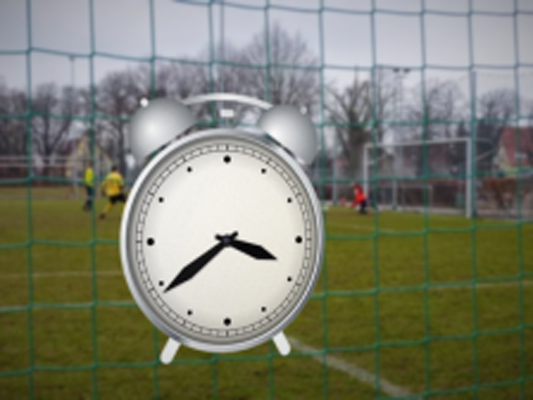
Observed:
{"hour": 3, "minute": 39}
